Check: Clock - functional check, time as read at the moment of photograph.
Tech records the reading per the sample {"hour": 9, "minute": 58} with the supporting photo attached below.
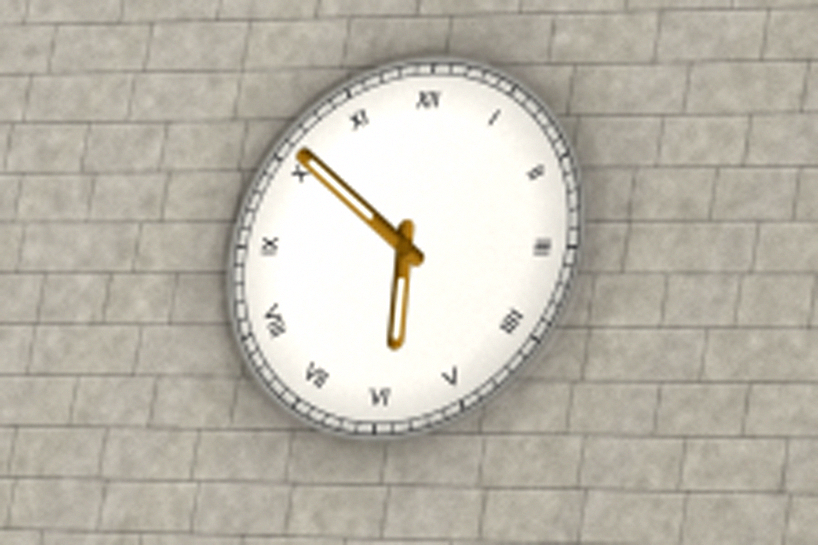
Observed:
{"hour": 5, "minute": 51}
